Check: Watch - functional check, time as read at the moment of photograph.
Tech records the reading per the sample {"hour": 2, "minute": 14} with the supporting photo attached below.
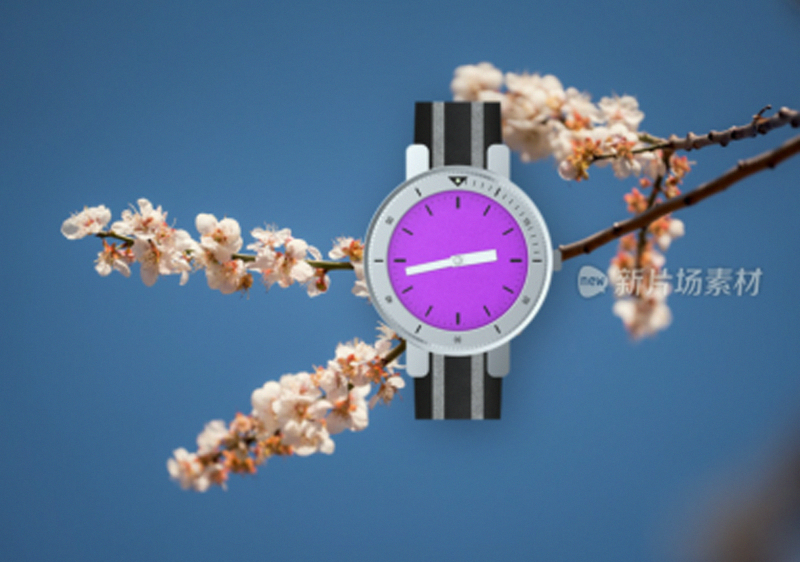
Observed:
{"hour": 2, "minute": 43}
